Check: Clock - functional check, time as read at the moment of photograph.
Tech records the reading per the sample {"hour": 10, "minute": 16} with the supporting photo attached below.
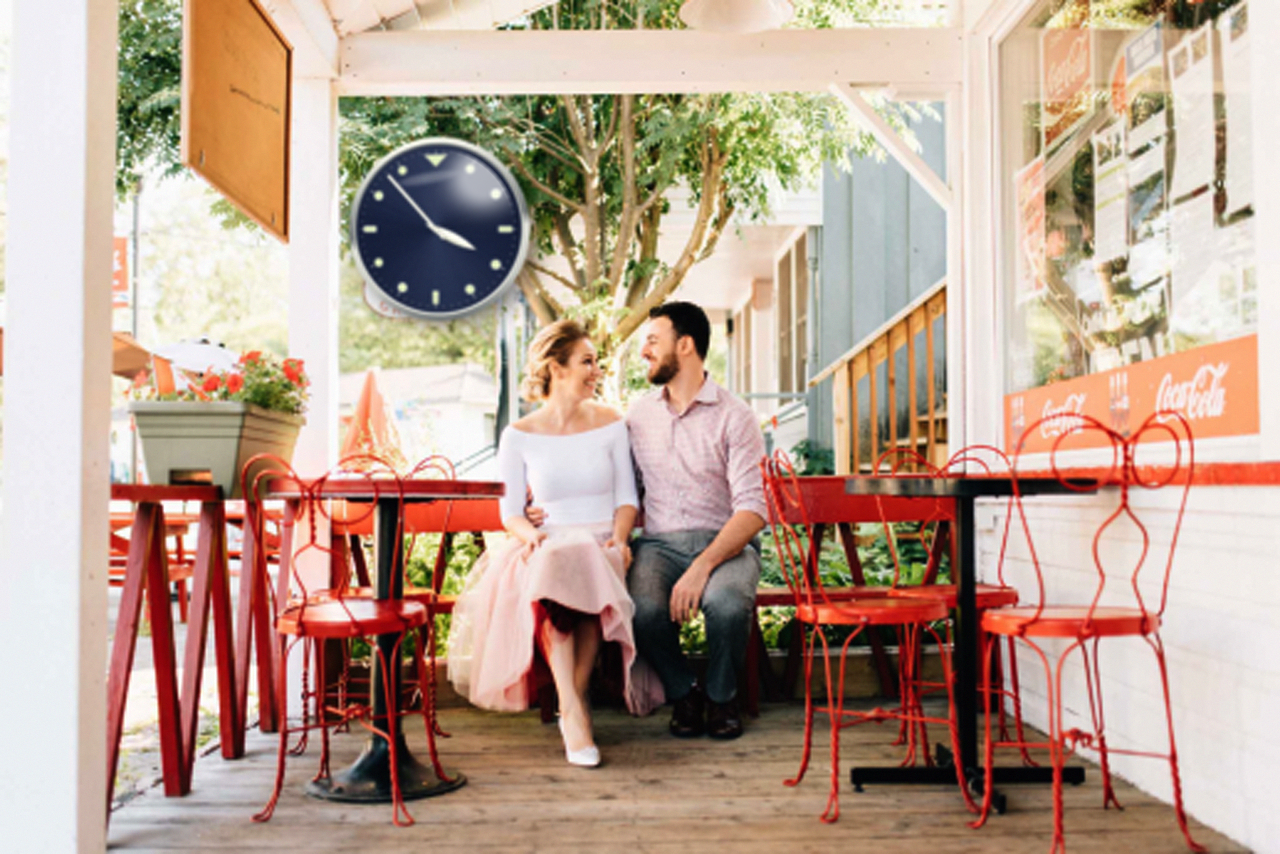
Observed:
{"hour": 3, "minute": 53}
